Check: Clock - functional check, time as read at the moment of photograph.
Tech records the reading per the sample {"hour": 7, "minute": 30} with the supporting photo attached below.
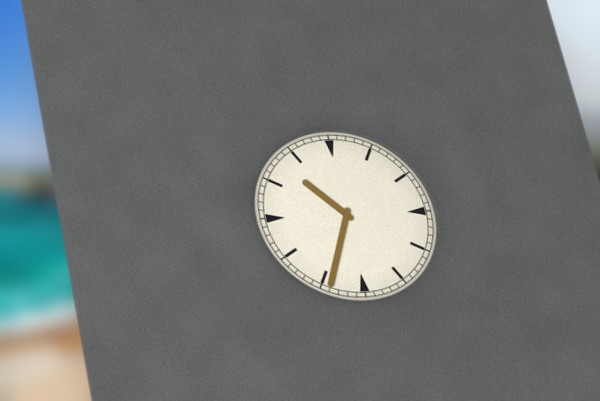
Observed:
{"hour": 10, "minute": 34}
